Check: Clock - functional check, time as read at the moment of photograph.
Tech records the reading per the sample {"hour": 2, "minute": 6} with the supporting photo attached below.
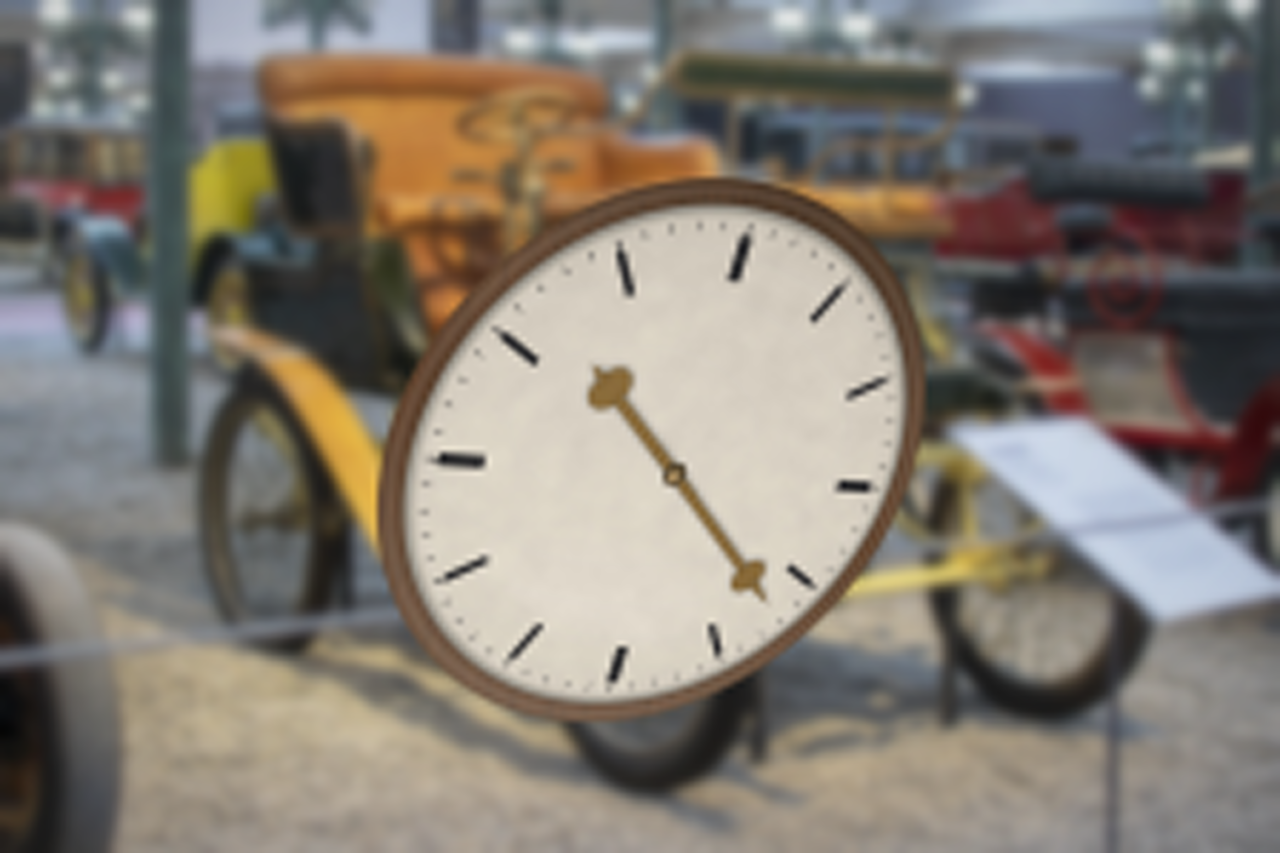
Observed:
{"hour": 10, "minute": 22}
